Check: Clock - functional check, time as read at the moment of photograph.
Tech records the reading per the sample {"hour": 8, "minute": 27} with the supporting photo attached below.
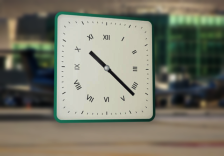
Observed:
{"hour": 10, "minute": 22}
